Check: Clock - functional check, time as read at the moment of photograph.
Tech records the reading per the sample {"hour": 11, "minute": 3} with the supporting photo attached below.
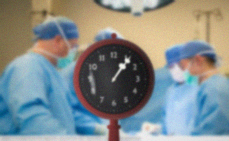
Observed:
{"hour": 1, "minute": 6}
